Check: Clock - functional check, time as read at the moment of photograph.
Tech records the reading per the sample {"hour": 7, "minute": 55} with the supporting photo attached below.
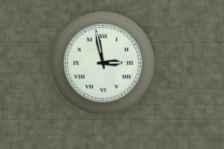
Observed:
{"hour": 2, "minute": 58}
